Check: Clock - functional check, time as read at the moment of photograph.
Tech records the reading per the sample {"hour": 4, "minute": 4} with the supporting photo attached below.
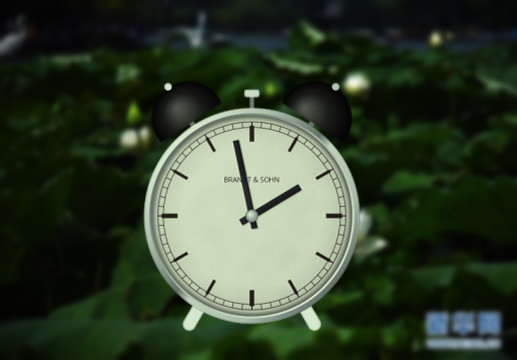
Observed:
{"hour": 1, "minute": 58}
